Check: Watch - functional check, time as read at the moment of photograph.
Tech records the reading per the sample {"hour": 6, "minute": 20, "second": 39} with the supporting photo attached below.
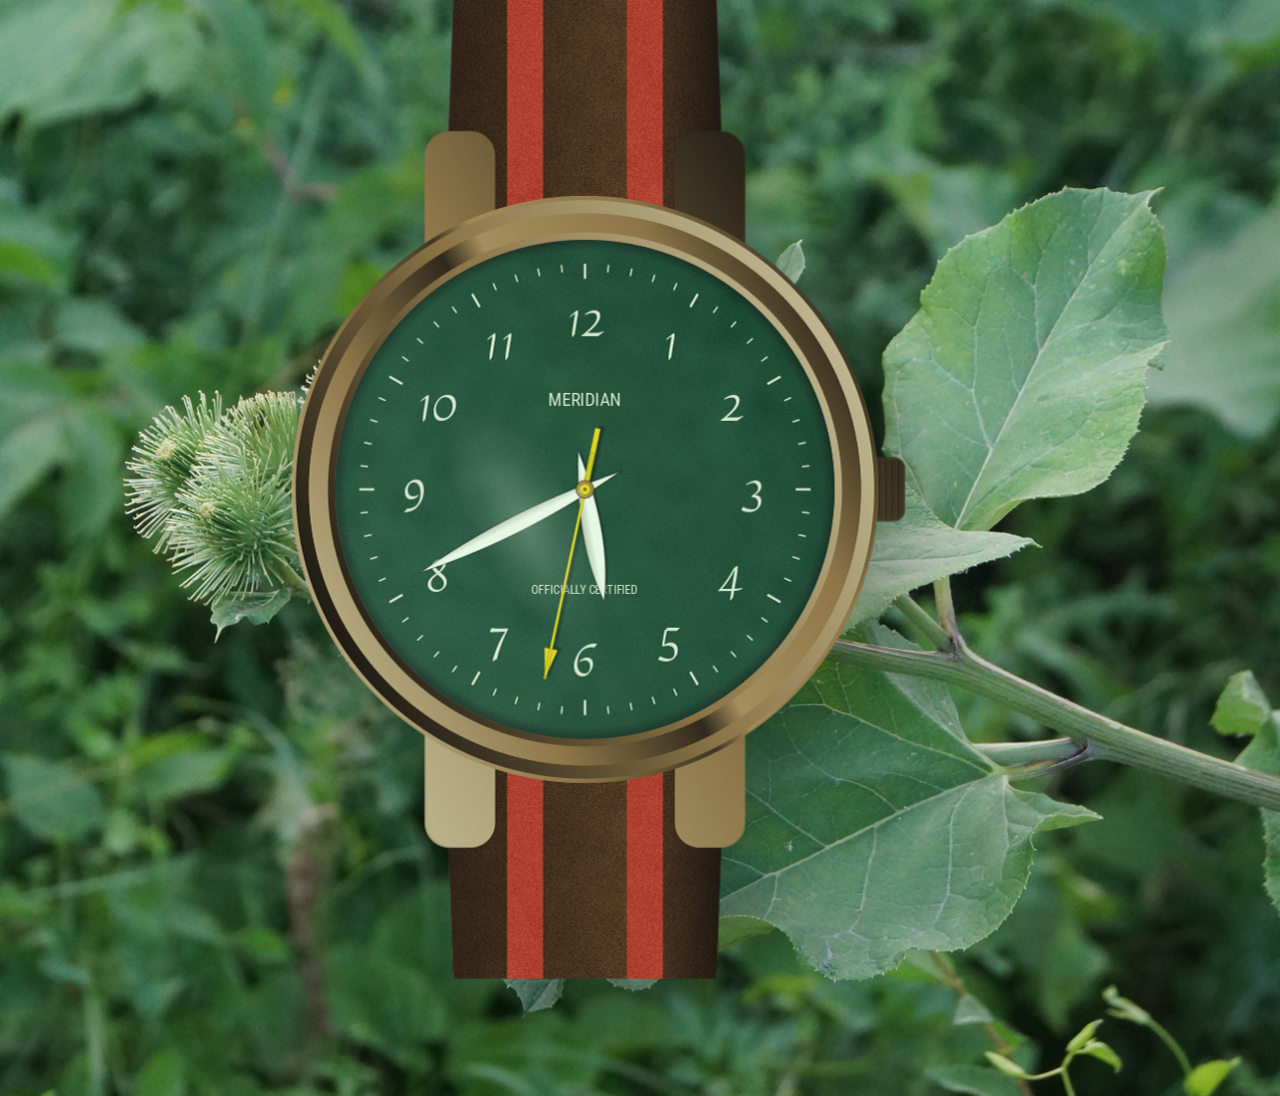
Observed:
{"hour": 5, "minute": 40, "second": 32}
